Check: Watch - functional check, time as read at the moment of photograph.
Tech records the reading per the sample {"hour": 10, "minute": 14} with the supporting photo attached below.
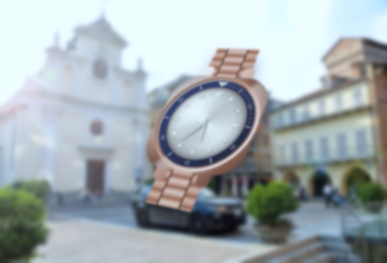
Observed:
{"hour": 5, "minute": 36}
